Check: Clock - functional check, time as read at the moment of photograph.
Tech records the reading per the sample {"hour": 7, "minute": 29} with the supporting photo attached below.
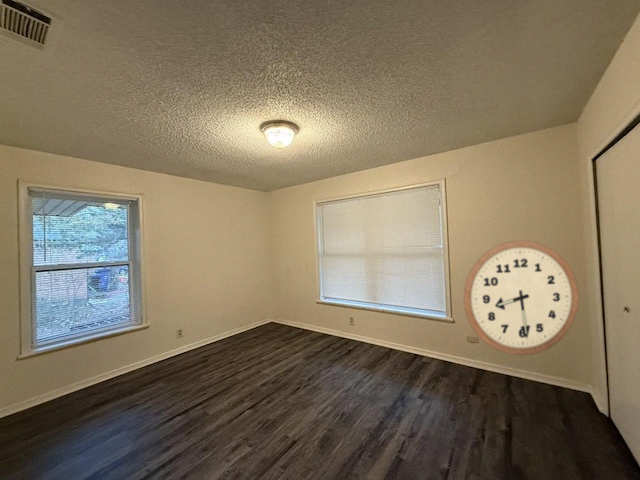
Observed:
{"hour": 8, "minute": 29}
